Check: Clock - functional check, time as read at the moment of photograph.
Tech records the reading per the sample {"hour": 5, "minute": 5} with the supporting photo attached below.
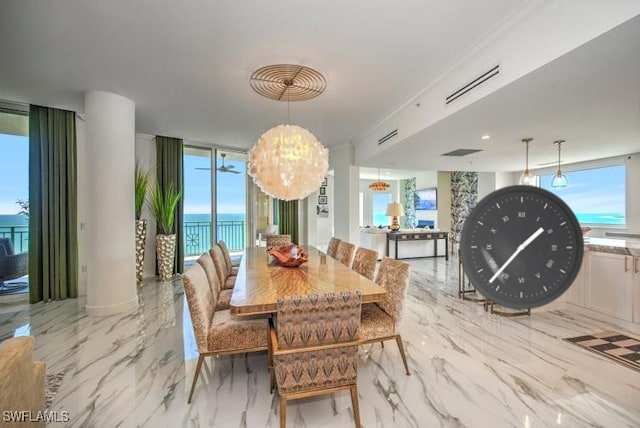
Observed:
{"hour": 1, "minute": 37}
